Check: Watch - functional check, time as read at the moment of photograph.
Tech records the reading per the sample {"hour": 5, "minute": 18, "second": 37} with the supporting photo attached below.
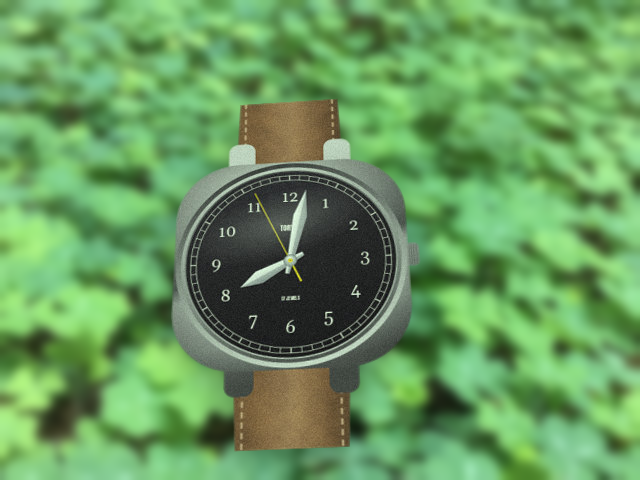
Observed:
{"hour": 8, "minute": 1, "second": 56}
